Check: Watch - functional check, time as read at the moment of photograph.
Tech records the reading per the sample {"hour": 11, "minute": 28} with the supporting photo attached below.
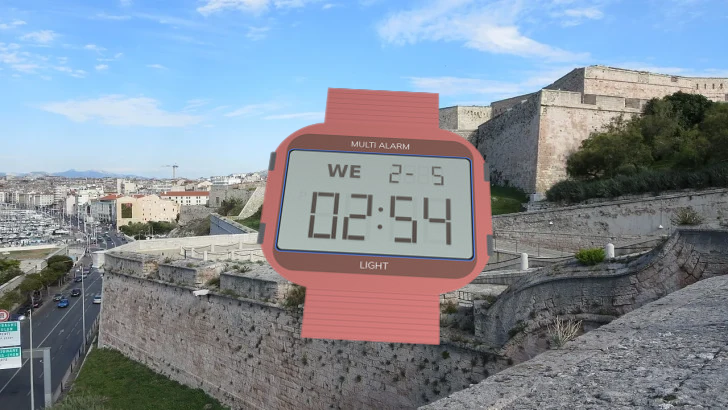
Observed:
{"hour": 2, "minute": 54}
